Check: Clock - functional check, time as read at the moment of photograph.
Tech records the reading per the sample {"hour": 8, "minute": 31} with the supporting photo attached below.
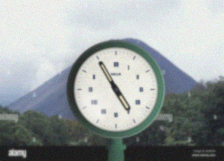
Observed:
{"hour": 4, "minute": 55}
